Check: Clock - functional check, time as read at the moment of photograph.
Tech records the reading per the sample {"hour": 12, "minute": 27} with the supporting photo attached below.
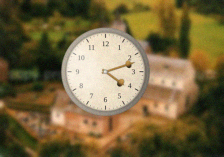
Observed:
{"hour": 4, "minute": 12}
